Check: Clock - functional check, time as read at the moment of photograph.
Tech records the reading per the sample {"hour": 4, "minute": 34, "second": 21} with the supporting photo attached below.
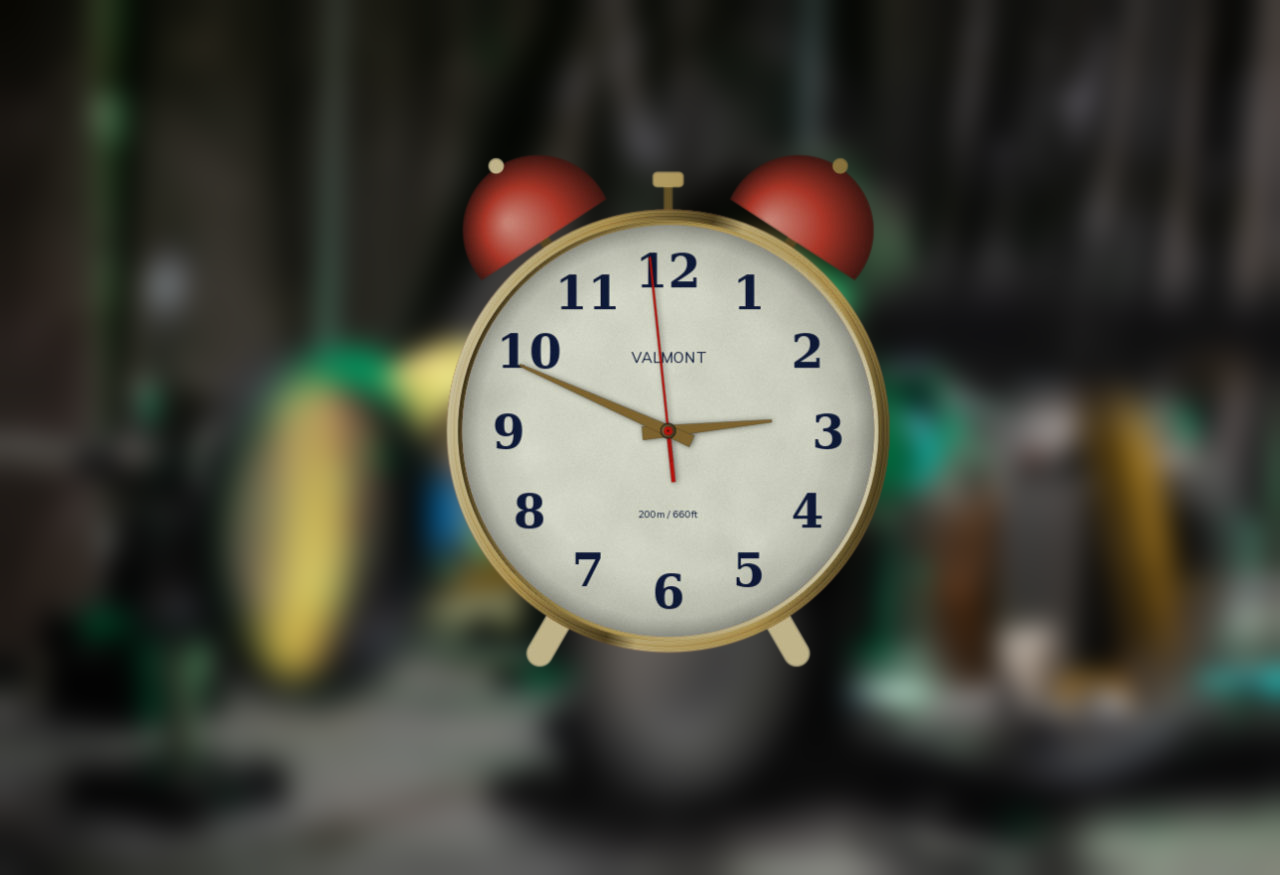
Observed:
{"hour": 2, "minute": 48, "second": 59}
